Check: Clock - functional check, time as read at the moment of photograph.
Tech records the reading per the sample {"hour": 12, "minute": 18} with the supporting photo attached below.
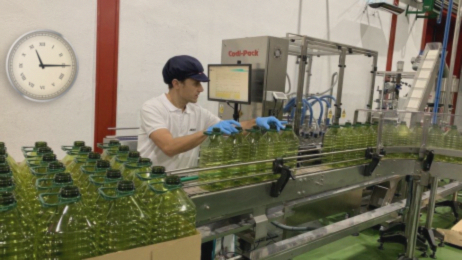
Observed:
{"hour": 11, "minute": 15}
